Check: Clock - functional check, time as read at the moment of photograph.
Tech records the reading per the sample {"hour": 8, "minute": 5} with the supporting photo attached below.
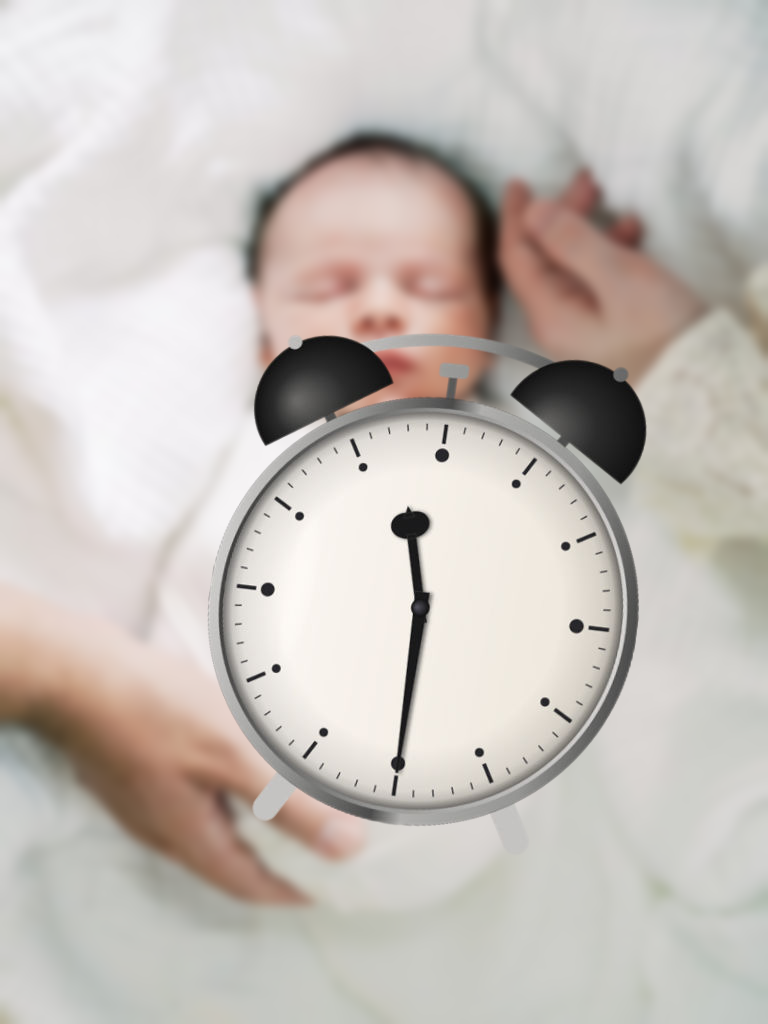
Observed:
{"hour": 11, "minute": 30}
